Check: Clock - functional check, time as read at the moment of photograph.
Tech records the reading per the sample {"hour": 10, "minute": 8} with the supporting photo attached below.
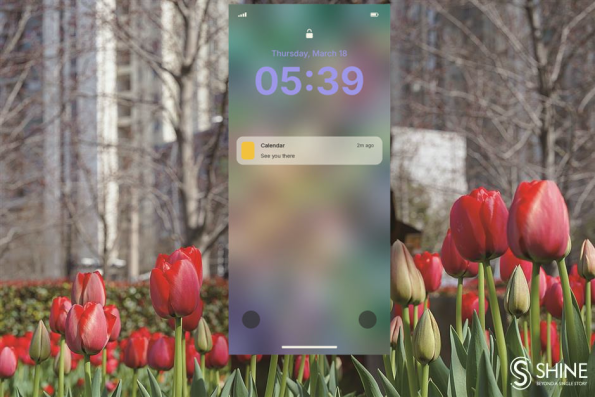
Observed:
{"hour": 5, "minute": 39}
